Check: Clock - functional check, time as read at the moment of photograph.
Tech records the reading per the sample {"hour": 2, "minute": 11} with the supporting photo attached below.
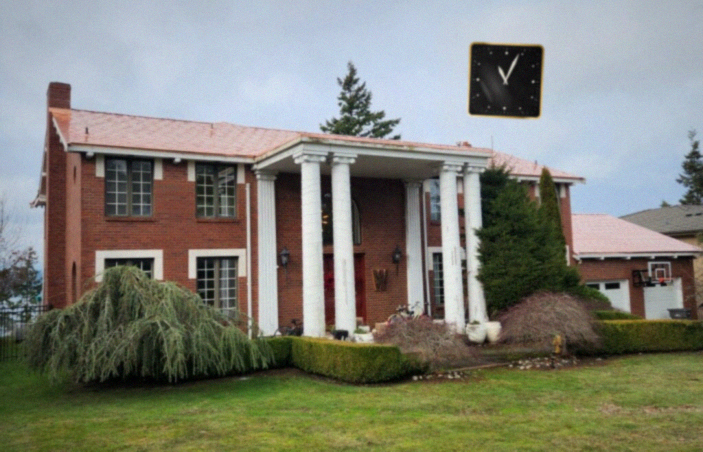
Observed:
{"hour": 11, "minute": 4}
